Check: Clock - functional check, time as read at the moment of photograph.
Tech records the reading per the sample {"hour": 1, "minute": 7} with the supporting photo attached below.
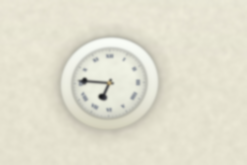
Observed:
{"hour": 6, "minute": 46}
